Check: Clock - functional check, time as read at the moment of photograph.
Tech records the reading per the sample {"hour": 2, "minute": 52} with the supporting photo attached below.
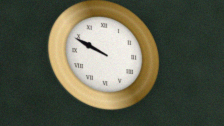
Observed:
{"hour": 9, "minute": 49}
